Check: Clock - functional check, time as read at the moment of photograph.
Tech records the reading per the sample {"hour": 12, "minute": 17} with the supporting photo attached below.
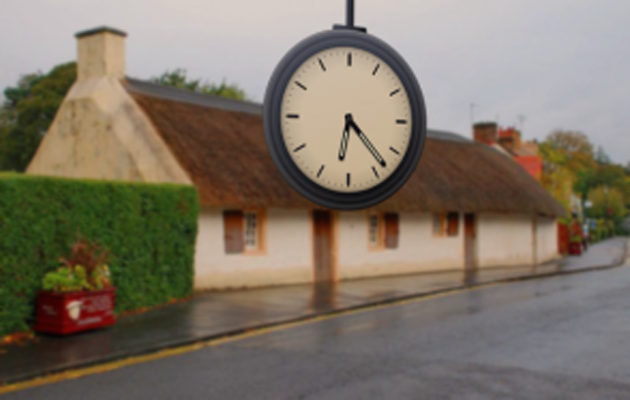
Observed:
{"hour": 6, "minute": 23}
